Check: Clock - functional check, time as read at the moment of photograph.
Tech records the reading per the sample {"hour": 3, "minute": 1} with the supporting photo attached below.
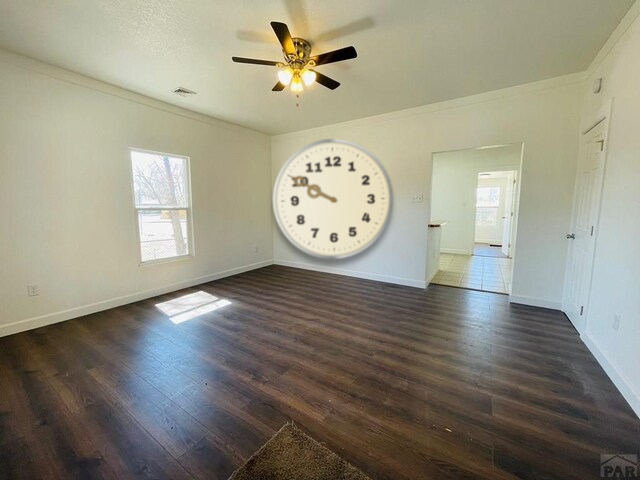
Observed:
{"hour": 9, "minute": 50}
